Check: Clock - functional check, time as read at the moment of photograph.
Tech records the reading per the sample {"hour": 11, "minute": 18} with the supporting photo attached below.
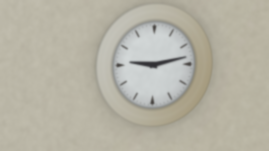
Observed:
{"hour": 9, "minute": 13}
